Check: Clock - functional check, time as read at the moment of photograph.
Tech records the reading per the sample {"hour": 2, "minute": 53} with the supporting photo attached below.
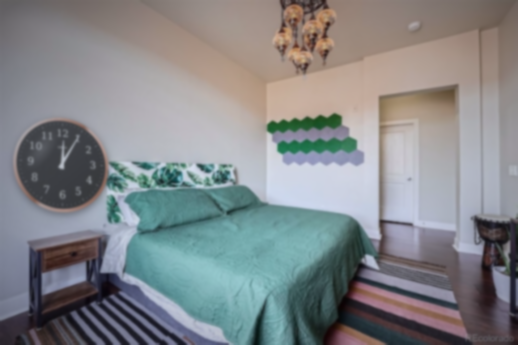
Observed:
{"hour": 12, "minute": 5}
